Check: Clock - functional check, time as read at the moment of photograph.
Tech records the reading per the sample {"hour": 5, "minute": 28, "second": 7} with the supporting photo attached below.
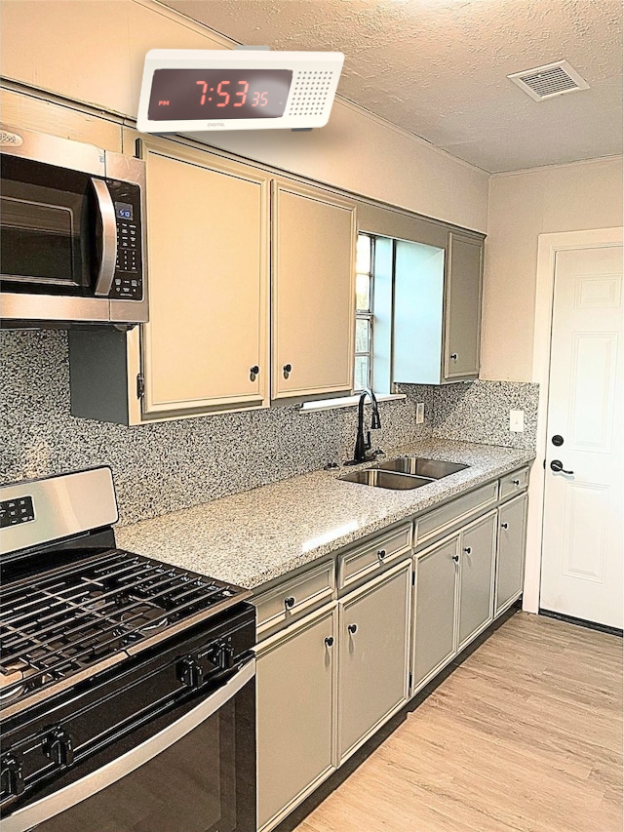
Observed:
{"hour": 7, "minute": 53, "second": 35}
